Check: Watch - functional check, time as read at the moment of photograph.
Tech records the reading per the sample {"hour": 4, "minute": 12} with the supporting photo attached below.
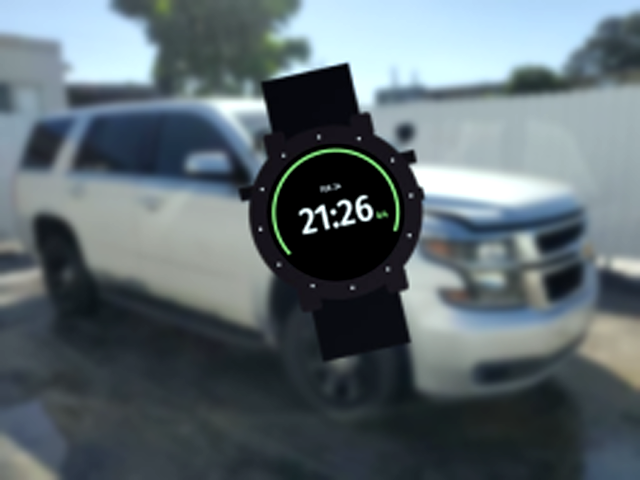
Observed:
{"hour": 21, "minute": 26}
